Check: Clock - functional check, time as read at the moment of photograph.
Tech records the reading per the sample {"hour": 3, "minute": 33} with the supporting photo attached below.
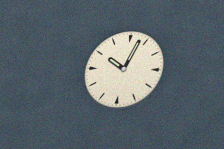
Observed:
{"hour": 10, "minute": 3}
